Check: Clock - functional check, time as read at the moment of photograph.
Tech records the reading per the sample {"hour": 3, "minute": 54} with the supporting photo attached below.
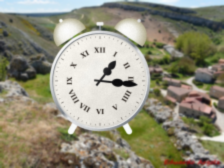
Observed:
{"hour": 1, "minute": 16}
